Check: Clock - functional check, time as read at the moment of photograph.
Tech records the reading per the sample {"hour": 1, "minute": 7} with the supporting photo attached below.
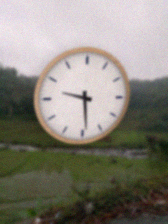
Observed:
{"hour": 9, "minute": 29}
